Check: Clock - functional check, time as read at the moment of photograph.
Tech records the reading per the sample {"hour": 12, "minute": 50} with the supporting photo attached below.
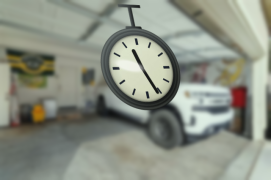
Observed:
{"hour": 11, "minute": 26}
